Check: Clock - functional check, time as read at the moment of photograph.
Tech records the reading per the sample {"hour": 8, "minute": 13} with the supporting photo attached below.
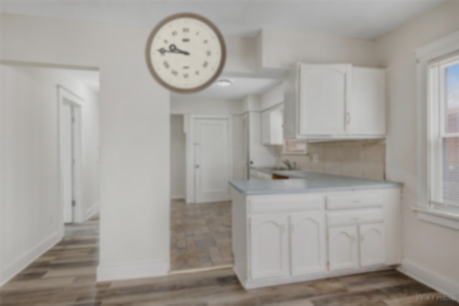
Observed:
{"hour": 9, "minute": 46}
